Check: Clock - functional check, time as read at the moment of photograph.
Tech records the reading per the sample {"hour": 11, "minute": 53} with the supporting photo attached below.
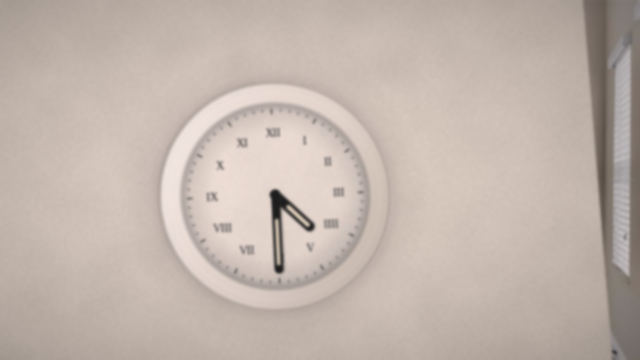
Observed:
{"hour": 4, "minute": 30}
